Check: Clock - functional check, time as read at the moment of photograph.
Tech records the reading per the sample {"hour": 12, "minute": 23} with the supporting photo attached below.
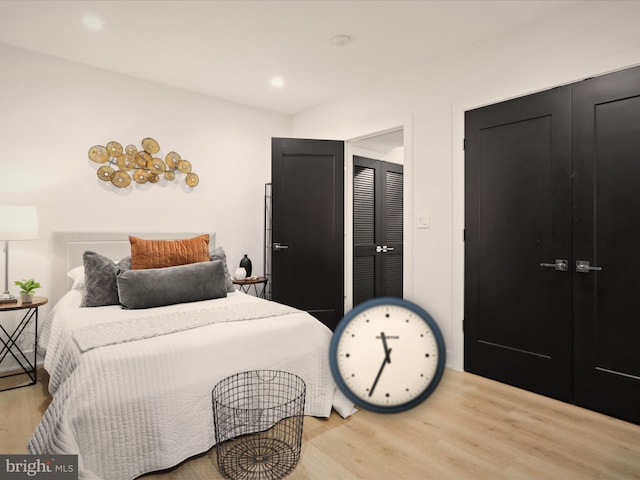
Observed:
{"hour": 11, "minute": 34}
